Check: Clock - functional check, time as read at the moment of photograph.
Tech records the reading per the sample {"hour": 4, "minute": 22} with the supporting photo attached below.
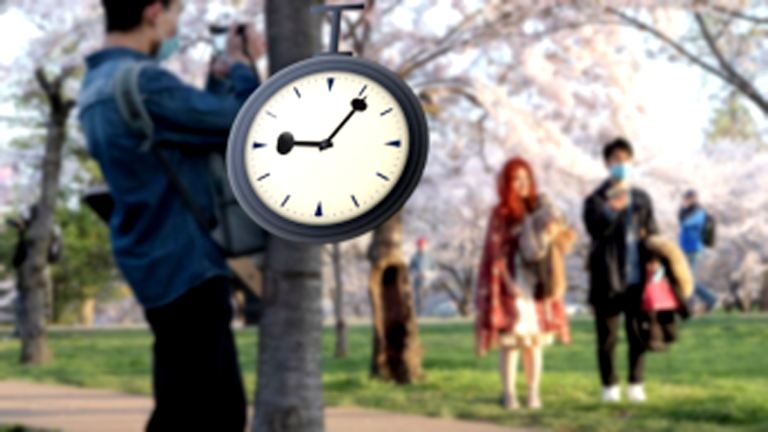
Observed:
{"hour": 9, "minute": 6}
